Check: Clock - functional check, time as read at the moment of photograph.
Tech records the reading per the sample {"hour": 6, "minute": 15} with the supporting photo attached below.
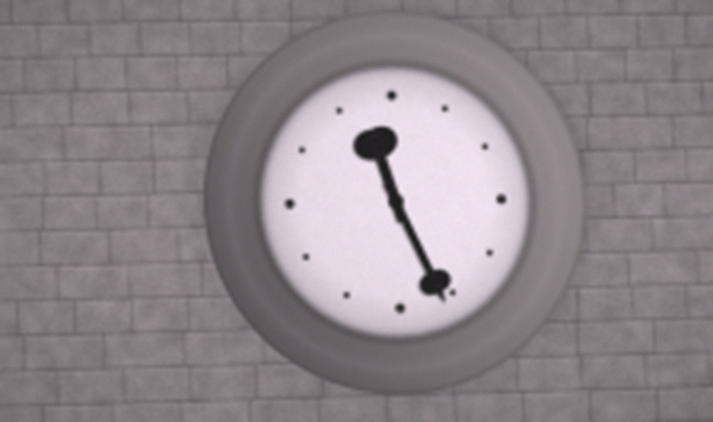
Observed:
{"hour": 11, "minute": 26}
